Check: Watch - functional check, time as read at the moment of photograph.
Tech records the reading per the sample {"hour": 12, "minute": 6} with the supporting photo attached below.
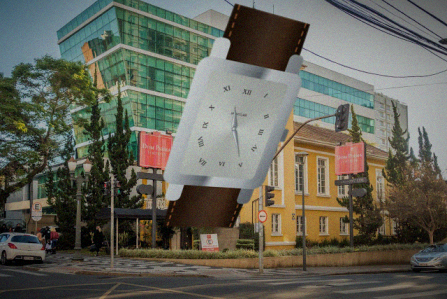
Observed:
{"hour": 11, "minute": 25}
